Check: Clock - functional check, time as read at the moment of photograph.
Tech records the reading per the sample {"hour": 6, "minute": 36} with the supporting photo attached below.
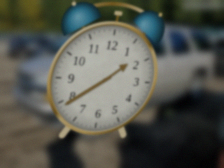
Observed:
{"hour": 1, "minute": 39}
